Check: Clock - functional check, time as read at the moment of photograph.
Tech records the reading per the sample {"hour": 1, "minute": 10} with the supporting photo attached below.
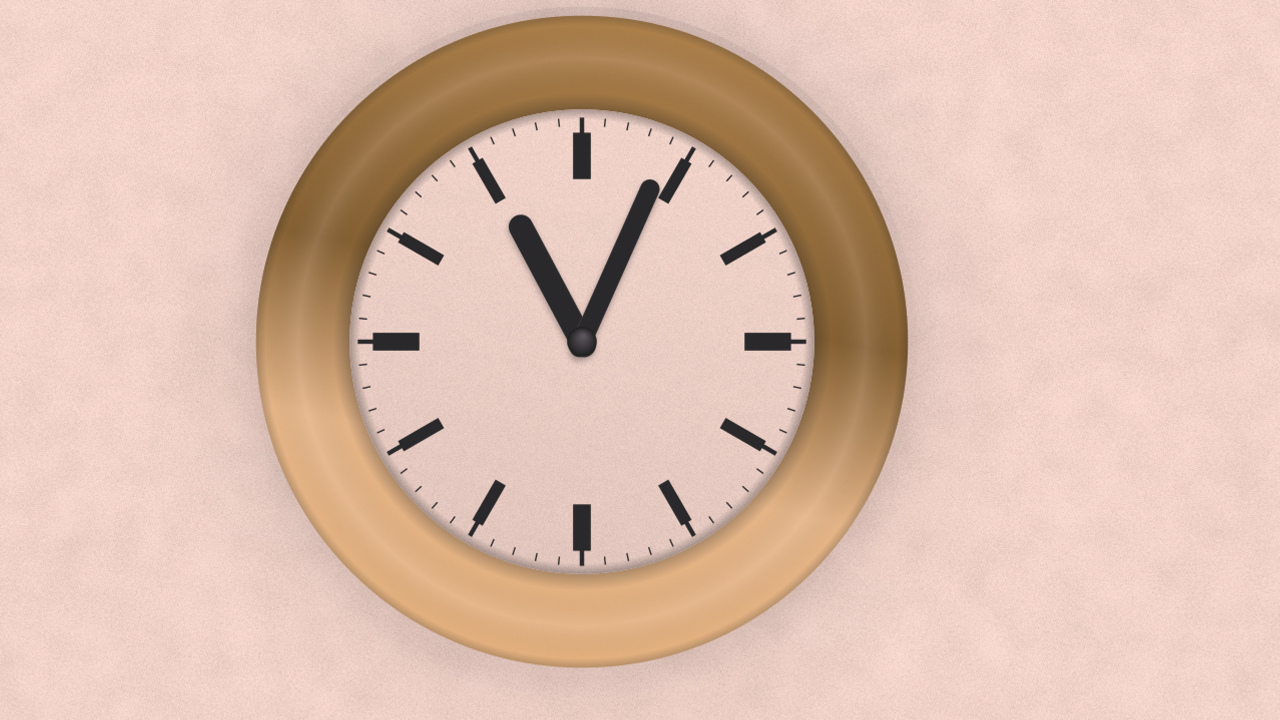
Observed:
{"hour": 11, "minute": 4}
